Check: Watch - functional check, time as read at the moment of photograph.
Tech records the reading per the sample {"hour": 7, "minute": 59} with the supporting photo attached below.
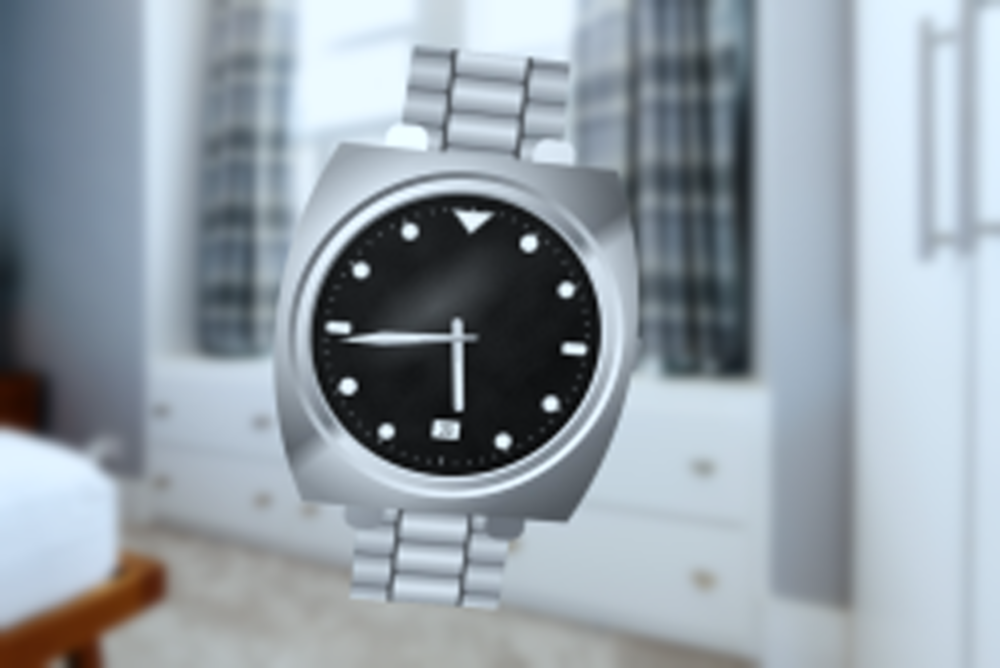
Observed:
{"hour": 5, "minute": 44}
